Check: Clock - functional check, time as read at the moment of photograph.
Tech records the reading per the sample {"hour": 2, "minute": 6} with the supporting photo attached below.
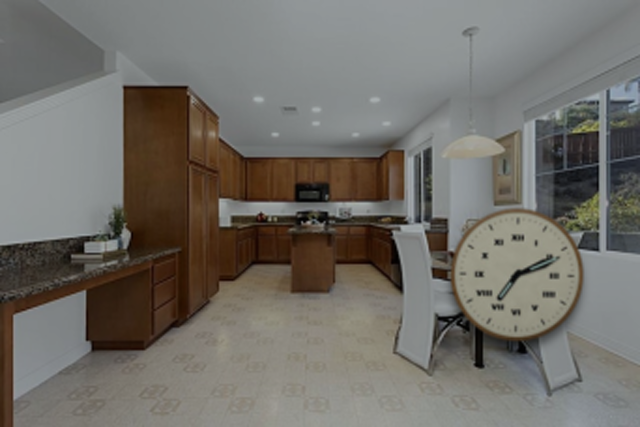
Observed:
{"hour": 7, "minute": 11}
